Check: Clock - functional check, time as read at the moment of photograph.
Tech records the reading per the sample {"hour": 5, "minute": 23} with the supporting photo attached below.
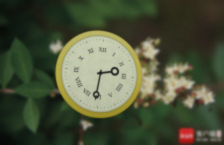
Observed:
{"hour": 2, "minute": 31}
